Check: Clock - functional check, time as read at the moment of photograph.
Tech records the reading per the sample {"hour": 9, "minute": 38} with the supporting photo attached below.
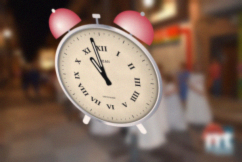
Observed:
{"hour": 10, "minute": 58}
